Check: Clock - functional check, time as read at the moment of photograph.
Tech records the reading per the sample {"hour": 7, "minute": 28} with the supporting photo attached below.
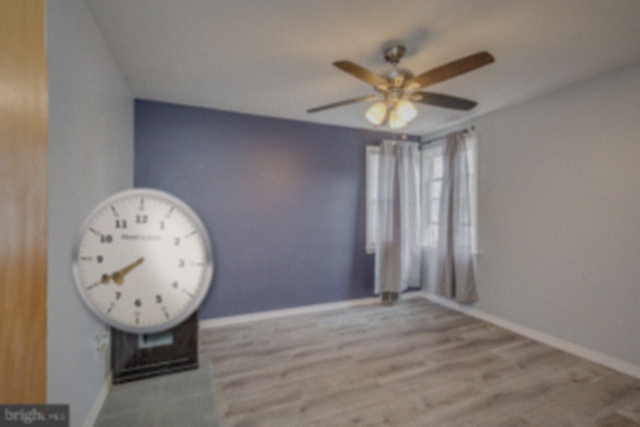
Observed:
{"hour": 7, "minute": 40}
